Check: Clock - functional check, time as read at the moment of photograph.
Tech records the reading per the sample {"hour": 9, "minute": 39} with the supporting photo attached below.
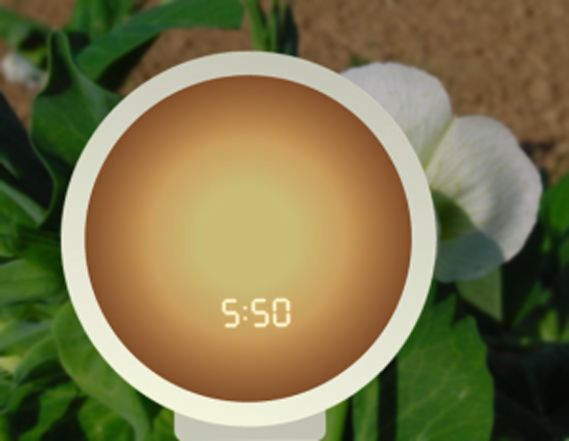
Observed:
{"hour": 5, "minute": 50}
